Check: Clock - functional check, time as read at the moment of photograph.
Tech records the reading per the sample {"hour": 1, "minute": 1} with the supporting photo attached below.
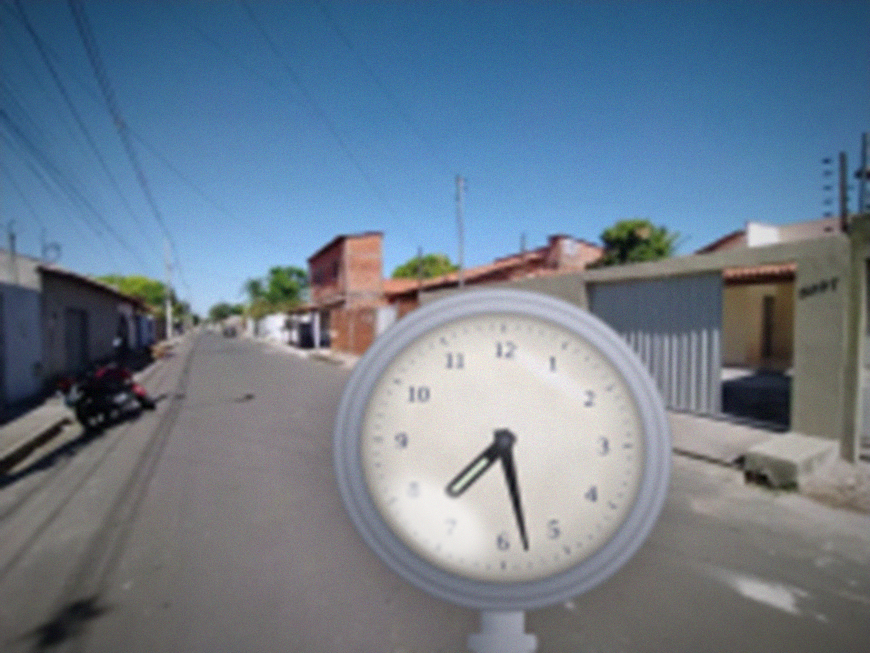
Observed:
{"hour": 7, "minute": 28}
